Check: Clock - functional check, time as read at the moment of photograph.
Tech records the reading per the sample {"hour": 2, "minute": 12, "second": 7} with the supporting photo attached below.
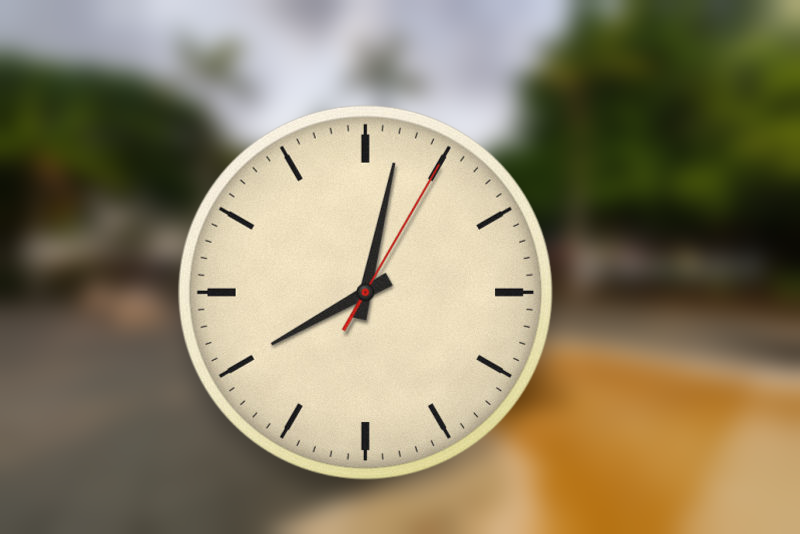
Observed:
{"hour": 8, "minute": 2, "second": 5}
